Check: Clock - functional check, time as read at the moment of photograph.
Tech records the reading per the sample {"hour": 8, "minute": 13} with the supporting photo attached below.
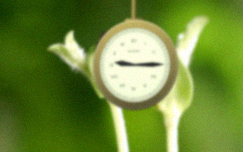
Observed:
{"hour": 9, "minute": 15}
